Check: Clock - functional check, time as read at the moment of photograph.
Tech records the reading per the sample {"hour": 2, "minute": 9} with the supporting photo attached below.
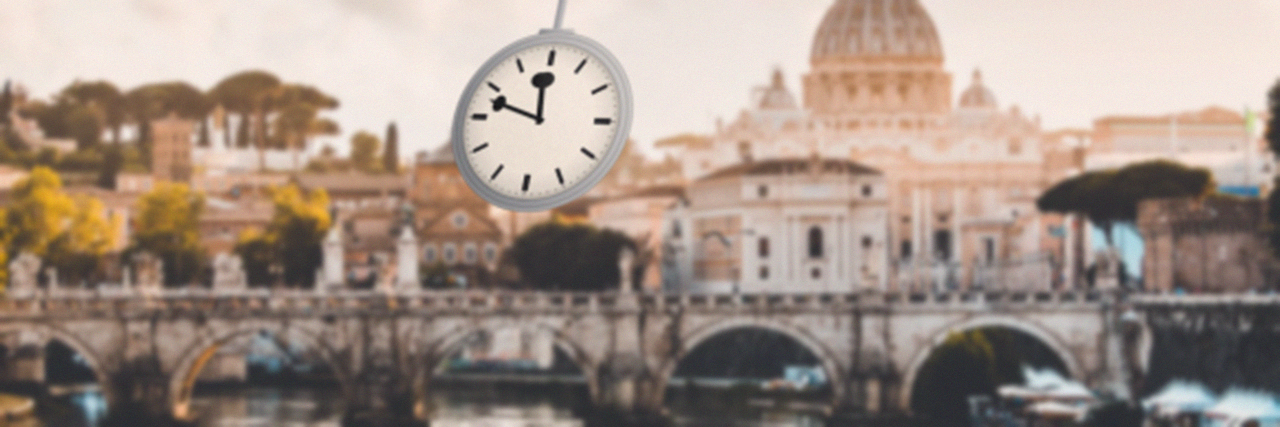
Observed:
{"hour": 11, "minute": 48}
